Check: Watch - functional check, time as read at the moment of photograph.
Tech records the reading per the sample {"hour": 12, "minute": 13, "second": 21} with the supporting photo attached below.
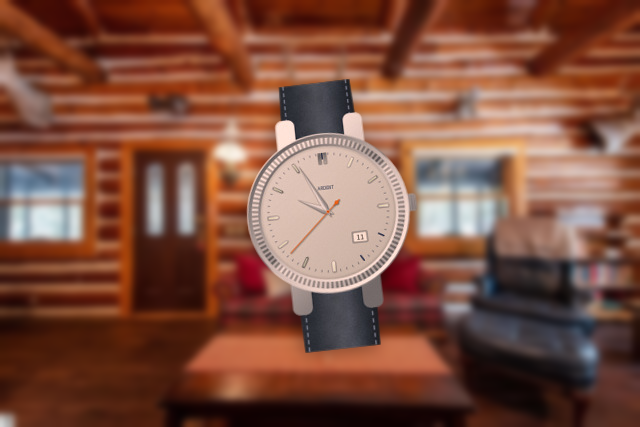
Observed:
{"hour": 9, "minute": 55, "second": 38}
